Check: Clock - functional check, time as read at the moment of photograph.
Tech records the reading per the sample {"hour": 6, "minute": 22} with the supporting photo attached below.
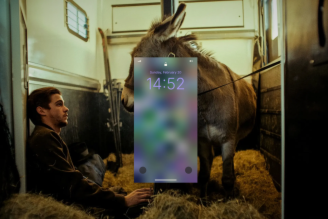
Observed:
{"hour": 14, "minute": 52}
